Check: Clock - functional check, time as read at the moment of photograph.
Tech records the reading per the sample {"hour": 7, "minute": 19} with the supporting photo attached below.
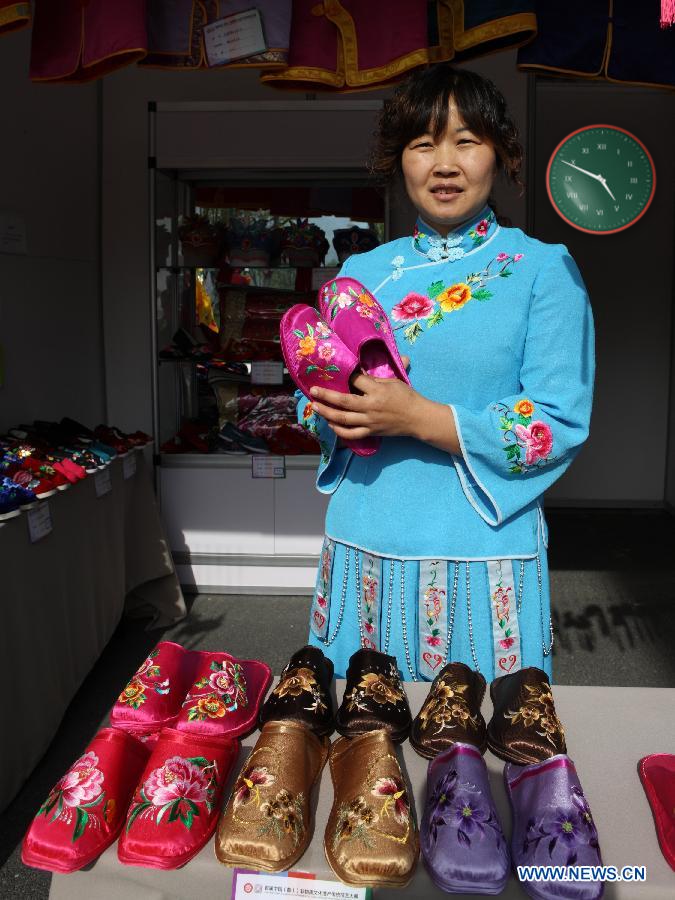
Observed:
{"hour": 4, "minute": 49}
